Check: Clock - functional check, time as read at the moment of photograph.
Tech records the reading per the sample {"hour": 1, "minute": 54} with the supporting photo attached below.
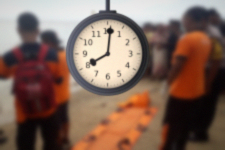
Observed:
{"hour": 8, "minute": 1}
